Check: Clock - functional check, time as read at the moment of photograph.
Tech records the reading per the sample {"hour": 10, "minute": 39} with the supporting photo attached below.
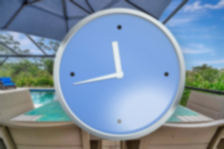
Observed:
{"hour": 11, "minute": 43}
